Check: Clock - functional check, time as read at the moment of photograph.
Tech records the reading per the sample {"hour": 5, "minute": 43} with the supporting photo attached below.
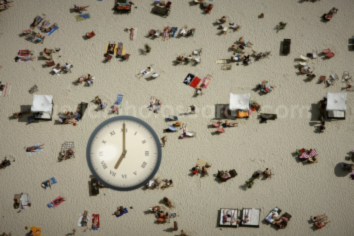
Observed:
{"hour": 7, "minute": 0}
